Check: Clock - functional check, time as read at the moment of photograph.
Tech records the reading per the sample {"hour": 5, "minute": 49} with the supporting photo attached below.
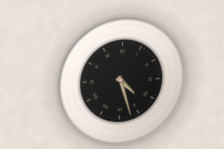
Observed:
{"hour": 4, "minute": 27}
